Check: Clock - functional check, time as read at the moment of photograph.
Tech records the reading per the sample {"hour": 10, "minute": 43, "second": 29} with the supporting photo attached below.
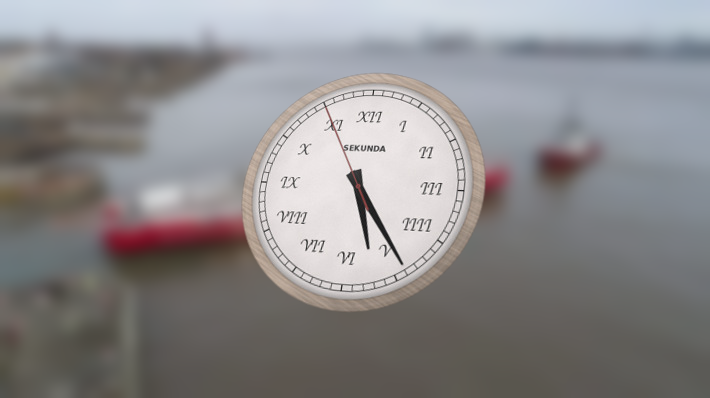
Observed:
{"hour": 5, "minute": 23, "second": 55}
